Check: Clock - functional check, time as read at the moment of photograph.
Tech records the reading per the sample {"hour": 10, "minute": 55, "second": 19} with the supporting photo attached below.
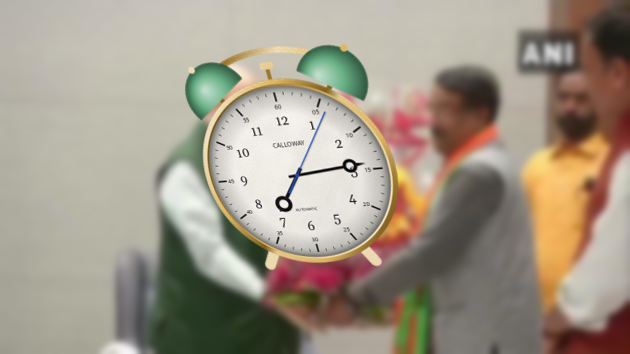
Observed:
{"hour": 7, "minute": 14, "second": 6}
